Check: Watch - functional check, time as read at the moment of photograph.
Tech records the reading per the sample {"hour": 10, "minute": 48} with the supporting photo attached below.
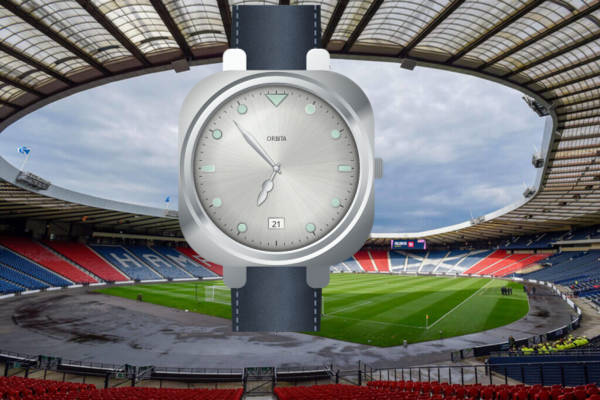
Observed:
{"hour": 6, "minute": 53}
